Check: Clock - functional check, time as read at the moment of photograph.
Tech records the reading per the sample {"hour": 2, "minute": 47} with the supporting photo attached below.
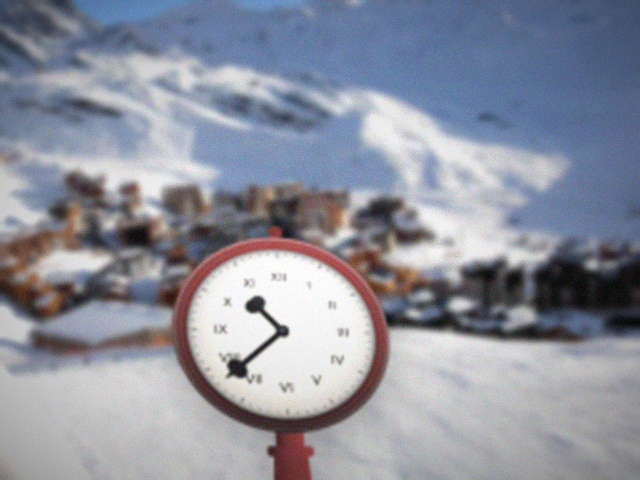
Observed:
{"hour": 10, "minute": 38}
